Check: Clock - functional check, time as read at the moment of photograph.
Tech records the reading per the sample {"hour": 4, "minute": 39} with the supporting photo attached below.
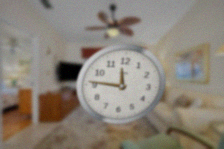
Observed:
{"hour": 11, "minute": 46}
